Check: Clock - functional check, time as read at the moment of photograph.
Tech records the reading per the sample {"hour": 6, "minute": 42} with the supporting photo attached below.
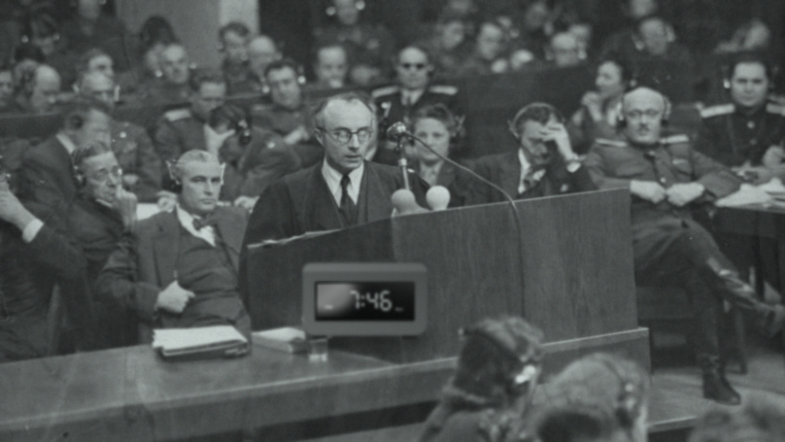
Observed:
{"hour": 7, "minute": 46}
